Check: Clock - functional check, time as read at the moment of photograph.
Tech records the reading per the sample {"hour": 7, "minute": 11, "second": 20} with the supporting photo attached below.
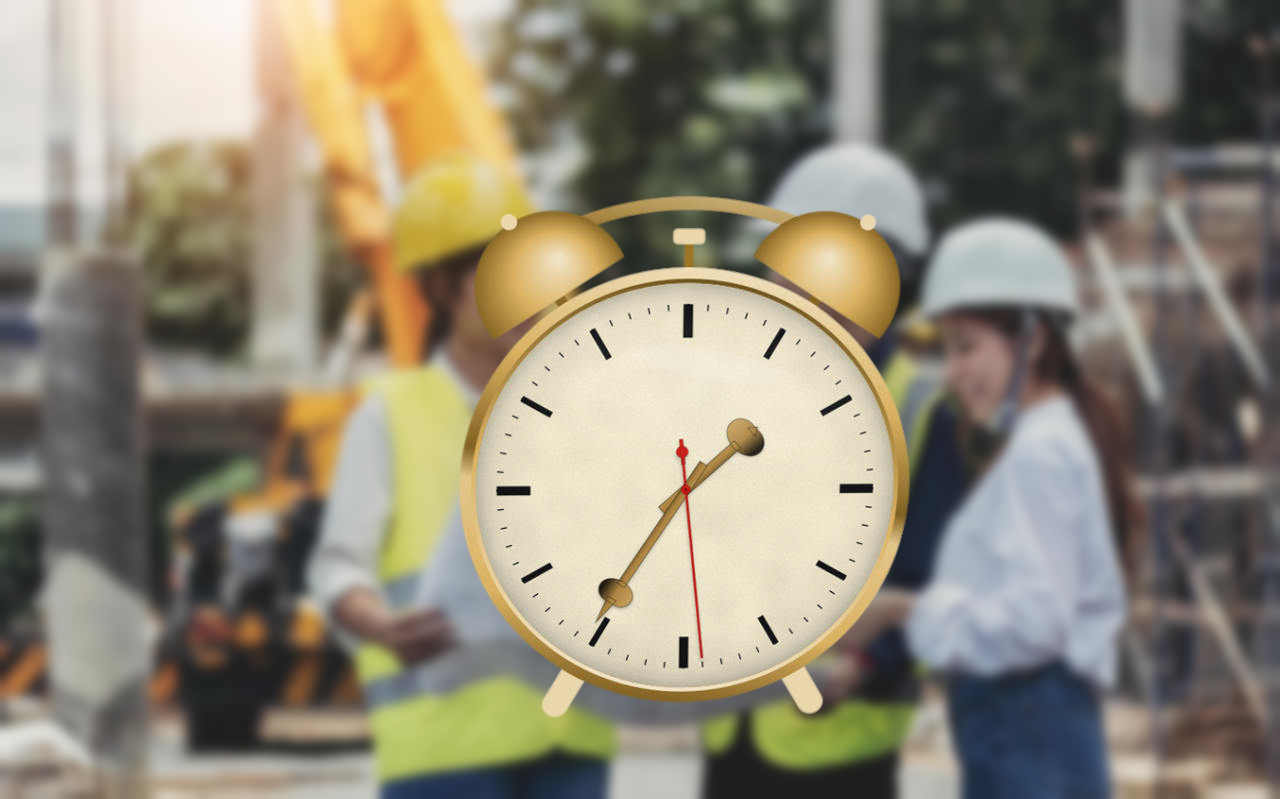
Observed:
{"hour": 1, "minute": 35, "second": 29}
